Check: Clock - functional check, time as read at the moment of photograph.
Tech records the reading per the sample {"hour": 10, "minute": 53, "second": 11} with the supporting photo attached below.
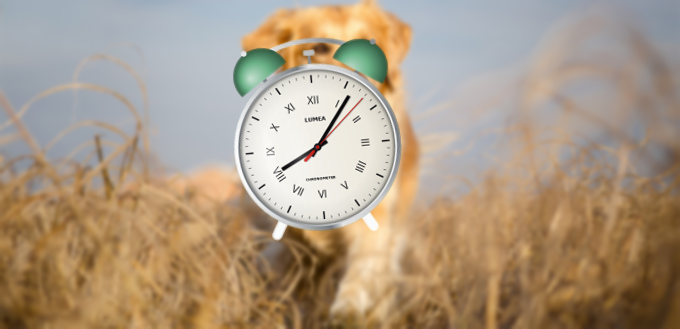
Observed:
{"hour": 8, "minute": 6, "second": 8}
